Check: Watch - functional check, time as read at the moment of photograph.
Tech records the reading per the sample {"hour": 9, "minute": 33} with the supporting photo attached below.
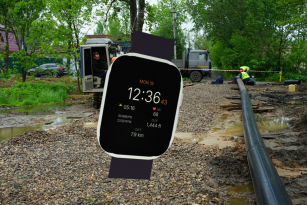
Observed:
{"hour": 12, "minute": 36}
